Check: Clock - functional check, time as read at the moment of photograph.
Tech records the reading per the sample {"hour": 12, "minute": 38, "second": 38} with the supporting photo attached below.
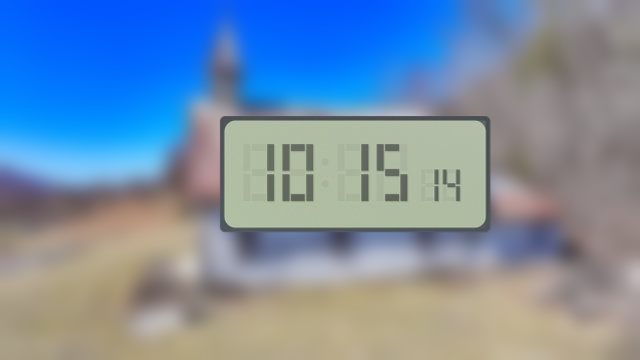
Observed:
{"hour": 10, "minute": 15, "second": 14}
